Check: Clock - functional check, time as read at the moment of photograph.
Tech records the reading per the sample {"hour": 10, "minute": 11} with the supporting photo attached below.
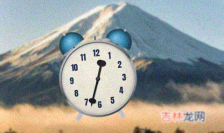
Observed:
{"hour": 12, "minute": 33}
